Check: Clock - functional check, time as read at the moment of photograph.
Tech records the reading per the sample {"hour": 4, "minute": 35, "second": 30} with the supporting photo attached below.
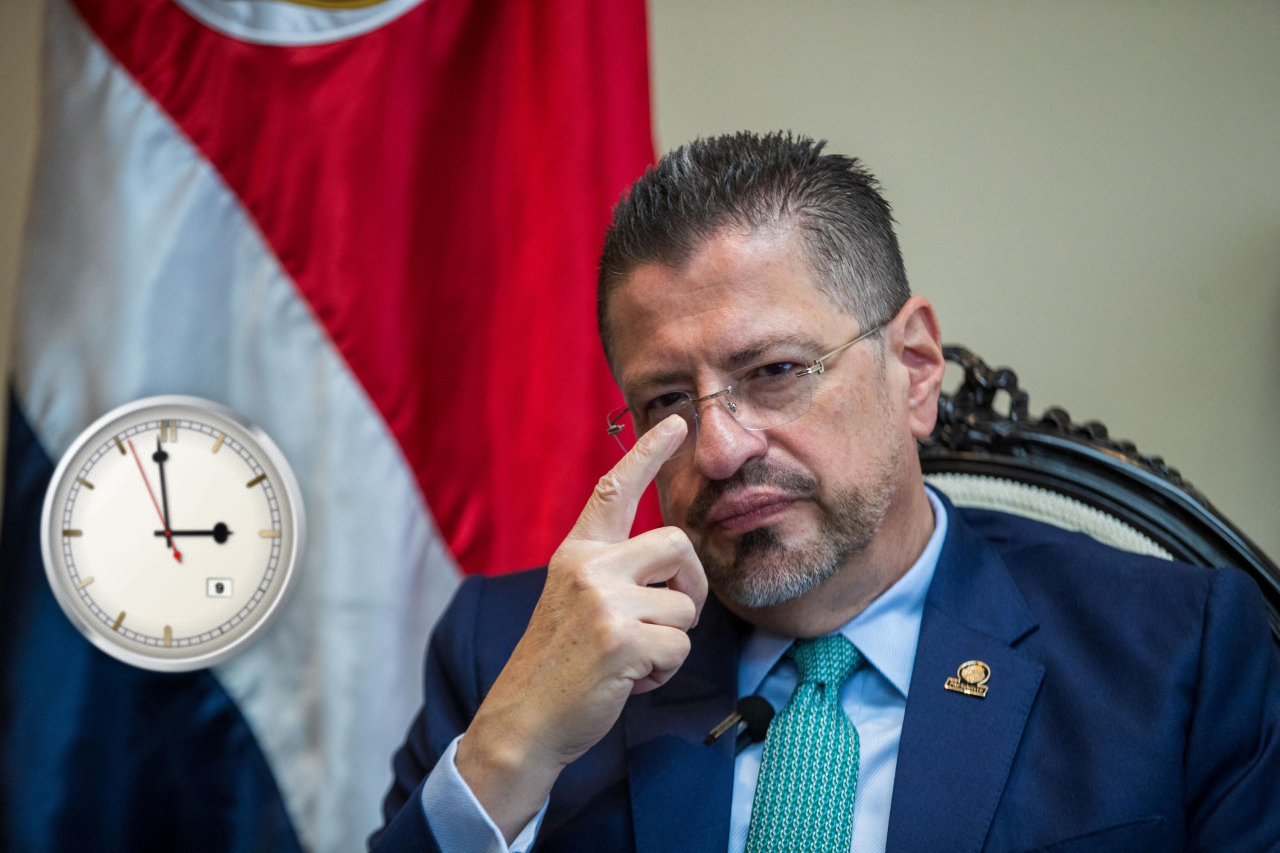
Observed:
{"hour": 2, "minute": 58, "second": 56}
